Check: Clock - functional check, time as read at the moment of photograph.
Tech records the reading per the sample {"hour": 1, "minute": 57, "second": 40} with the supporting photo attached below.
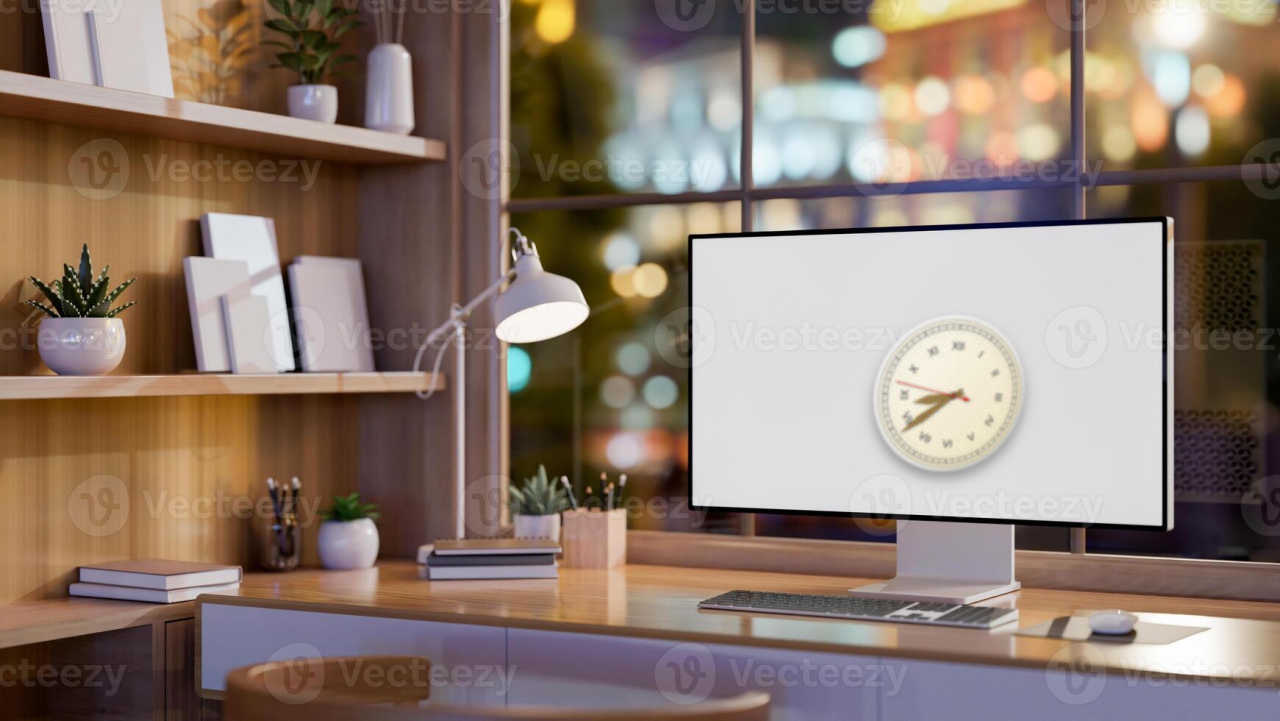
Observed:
{"hour": 8, "minute": 38, "second": 47}
